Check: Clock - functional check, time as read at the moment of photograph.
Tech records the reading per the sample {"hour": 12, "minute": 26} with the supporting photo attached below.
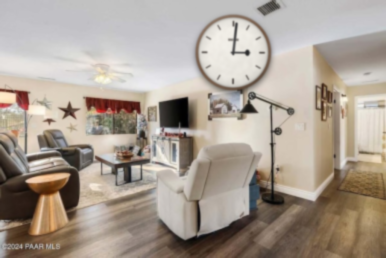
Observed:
{"hour": 3, "minute": 1}
